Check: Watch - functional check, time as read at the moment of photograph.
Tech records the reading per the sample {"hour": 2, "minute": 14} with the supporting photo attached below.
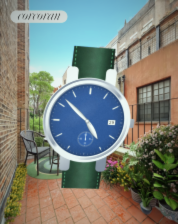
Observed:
{"hour": 4, "minute": 52}
